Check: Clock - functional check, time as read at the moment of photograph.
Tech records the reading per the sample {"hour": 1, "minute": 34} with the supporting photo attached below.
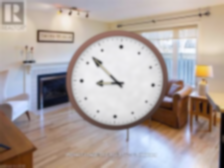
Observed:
{"hour": 8, "minute": 52}
